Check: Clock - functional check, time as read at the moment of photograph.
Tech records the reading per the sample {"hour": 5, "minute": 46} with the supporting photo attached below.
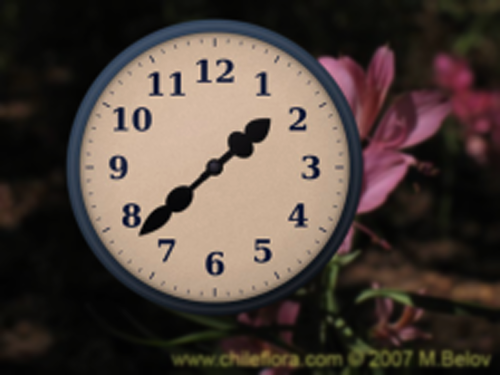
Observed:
{"hour": 1, "minute": 38}
